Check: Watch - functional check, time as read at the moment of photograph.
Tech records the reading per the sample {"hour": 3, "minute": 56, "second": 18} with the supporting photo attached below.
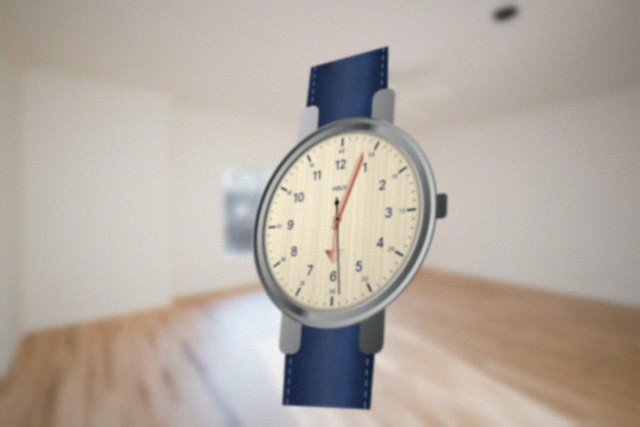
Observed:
{"hour": 6, "minute": 3, "second": 29}
